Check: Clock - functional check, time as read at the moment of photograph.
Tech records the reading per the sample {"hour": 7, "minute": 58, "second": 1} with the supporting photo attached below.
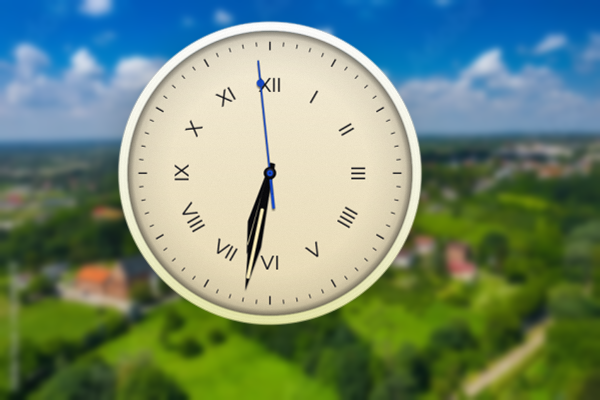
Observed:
{"hour": 6, "minute": 31, "second": 59}
